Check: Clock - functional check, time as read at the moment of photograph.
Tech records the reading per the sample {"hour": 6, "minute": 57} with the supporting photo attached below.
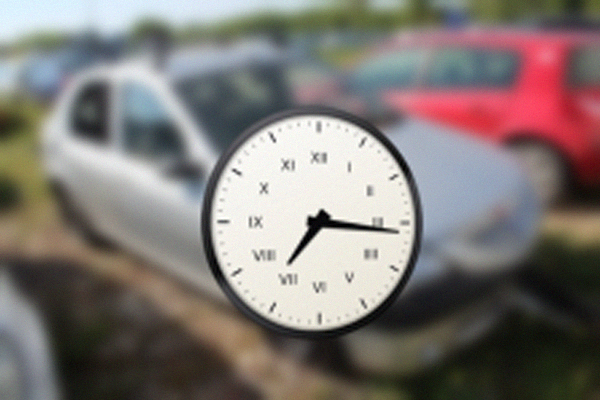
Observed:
{"hour": 7, "minute": 16}
